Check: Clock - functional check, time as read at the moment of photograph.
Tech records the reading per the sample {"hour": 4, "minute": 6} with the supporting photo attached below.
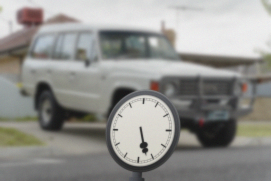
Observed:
{"hour": 5, "minute": 27}
